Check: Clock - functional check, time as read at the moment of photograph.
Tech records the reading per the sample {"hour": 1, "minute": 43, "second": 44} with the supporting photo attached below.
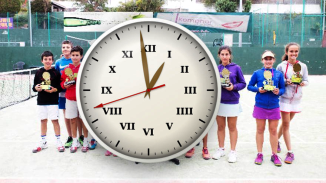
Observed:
{"hour": 12, "minute": 58, "second": 42}
